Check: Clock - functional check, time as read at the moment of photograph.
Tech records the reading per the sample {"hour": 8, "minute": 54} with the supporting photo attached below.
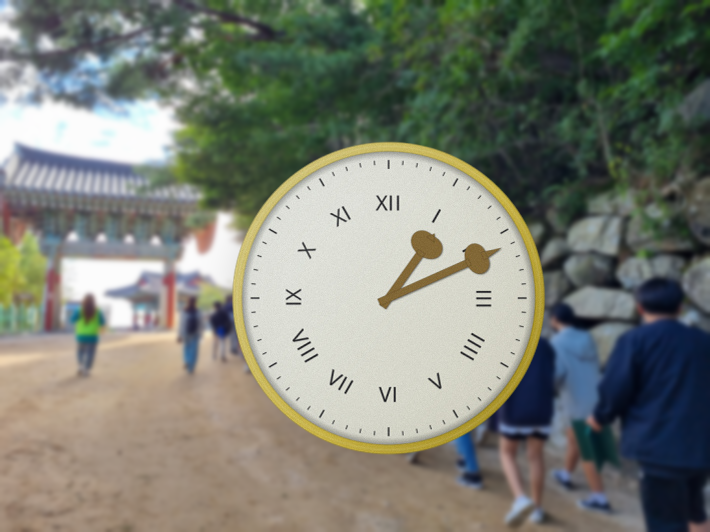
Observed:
{"hour": 1, "minute": 11}
